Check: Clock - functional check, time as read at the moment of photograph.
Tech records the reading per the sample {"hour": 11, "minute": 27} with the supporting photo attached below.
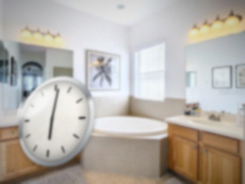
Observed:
{"hour": 6, "minute": 1}
